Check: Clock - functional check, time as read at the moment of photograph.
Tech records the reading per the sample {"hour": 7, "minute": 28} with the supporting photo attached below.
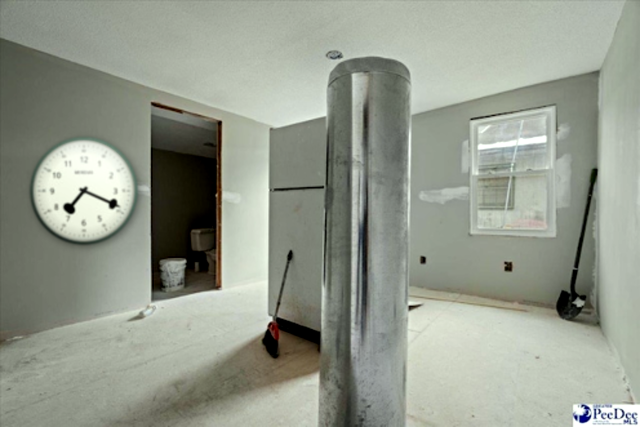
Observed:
{"hour": 7, "minute": 19}
